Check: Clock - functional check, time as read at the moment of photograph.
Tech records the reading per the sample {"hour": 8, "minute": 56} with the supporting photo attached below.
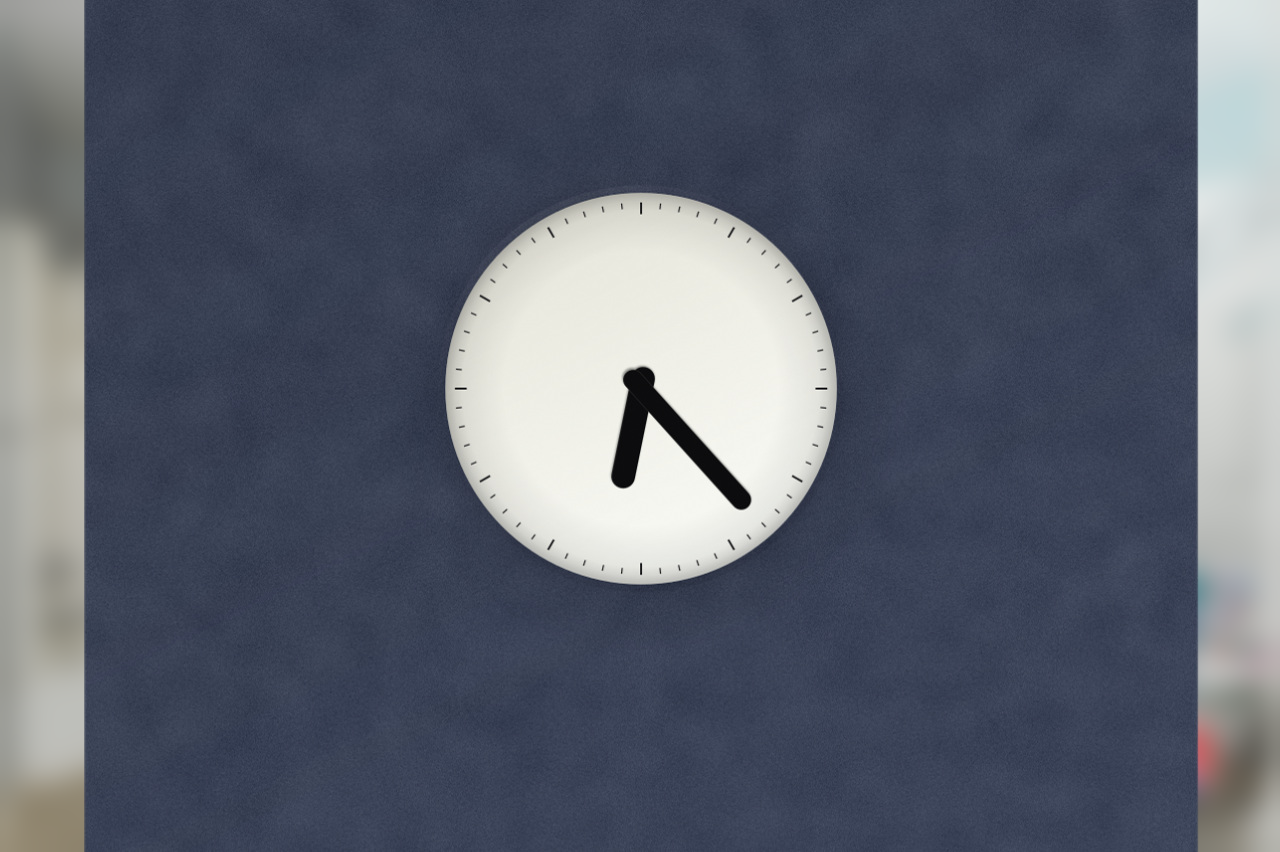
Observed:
{"hour": 6, "minute": 23}
